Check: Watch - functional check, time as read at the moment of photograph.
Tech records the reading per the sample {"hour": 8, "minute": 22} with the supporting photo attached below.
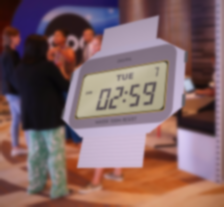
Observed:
{"hour": 2, "minute": 59}
